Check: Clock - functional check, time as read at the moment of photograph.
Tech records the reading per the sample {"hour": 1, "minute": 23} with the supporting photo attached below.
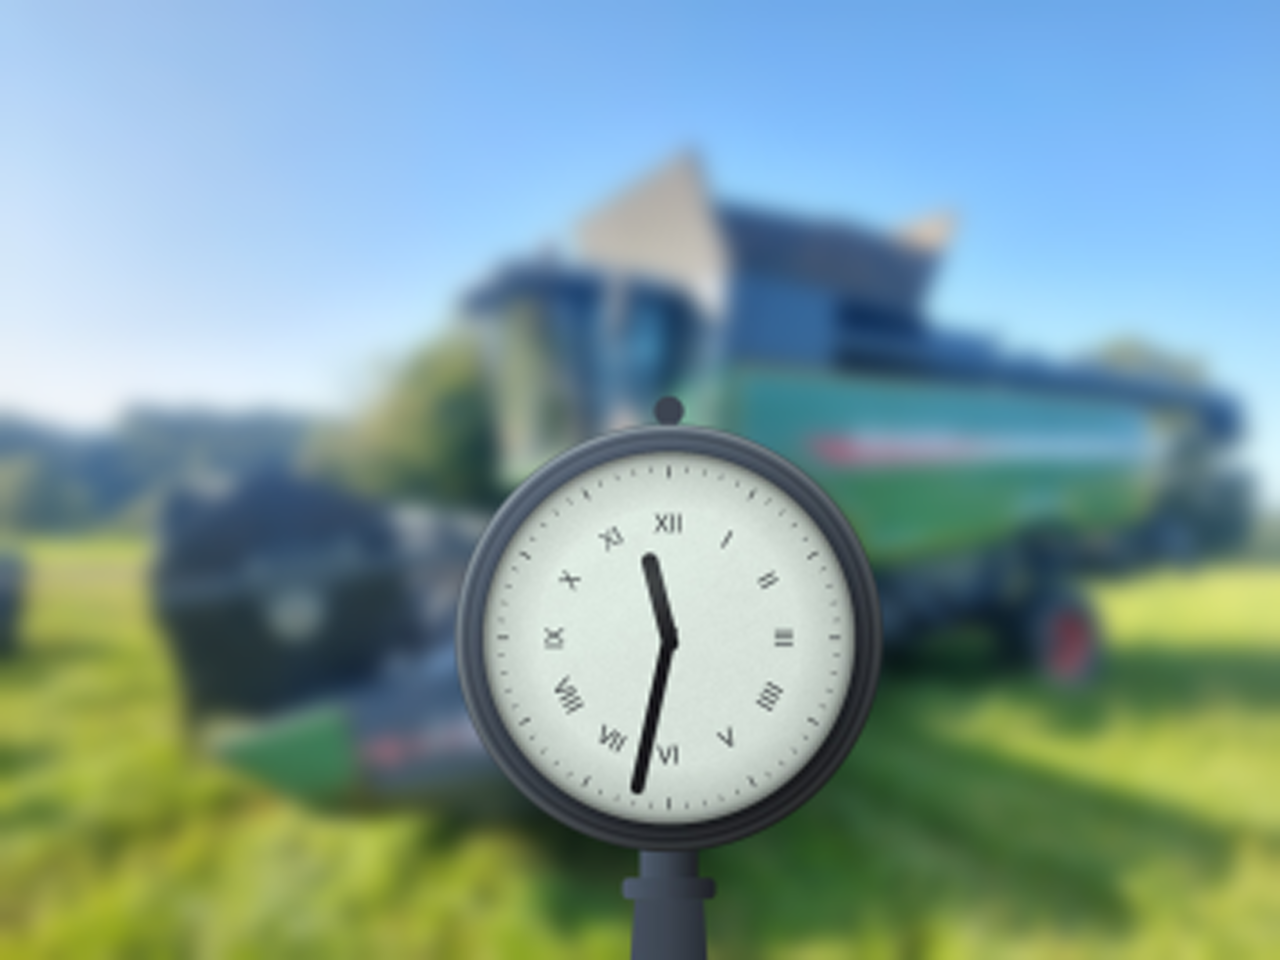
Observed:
{"hour": 11, "minute": 32}
